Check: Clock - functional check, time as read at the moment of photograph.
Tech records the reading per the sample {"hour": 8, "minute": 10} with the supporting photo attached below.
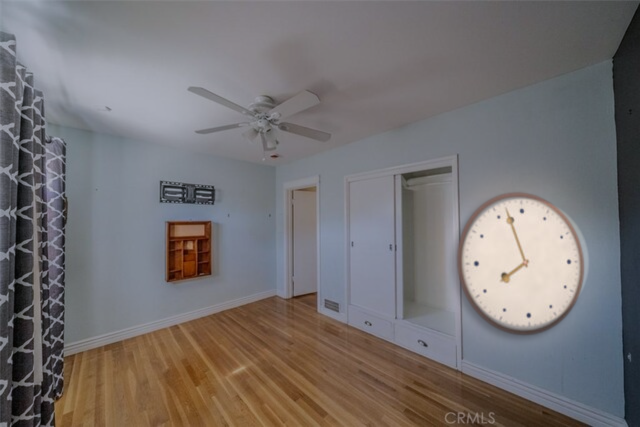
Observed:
{"hour": 7, "minute": 57}
